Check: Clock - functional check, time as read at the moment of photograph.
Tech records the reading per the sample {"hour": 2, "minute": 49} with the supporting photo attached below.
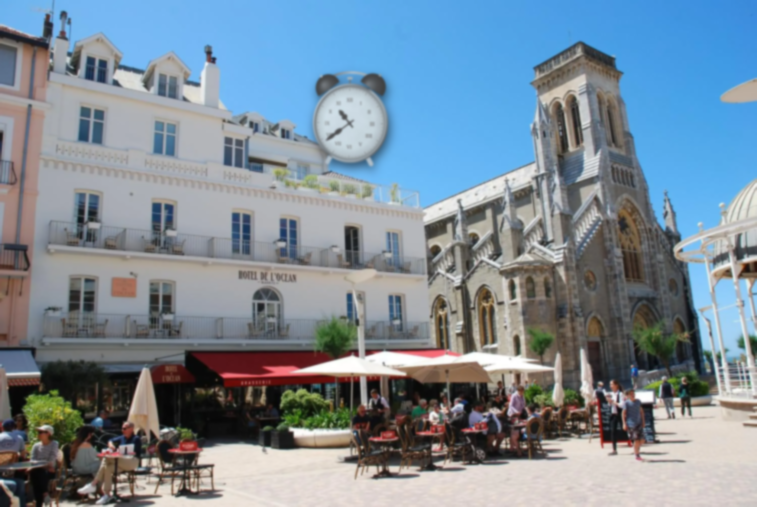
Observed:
{"hour": 10, "minute": 39}
